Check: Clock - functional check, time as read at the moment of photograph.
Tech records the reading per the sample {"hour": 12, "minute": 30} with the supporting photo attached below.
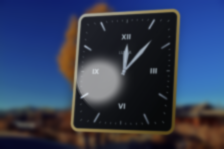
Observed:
{"hour": 12, "minute": 7}
